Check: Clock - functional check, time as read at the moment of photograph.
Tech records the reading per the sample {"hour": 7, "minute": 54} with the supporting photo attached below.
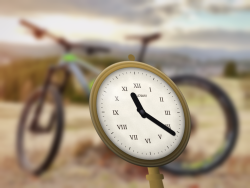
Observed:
{"hour": 11, "minute": 21}
